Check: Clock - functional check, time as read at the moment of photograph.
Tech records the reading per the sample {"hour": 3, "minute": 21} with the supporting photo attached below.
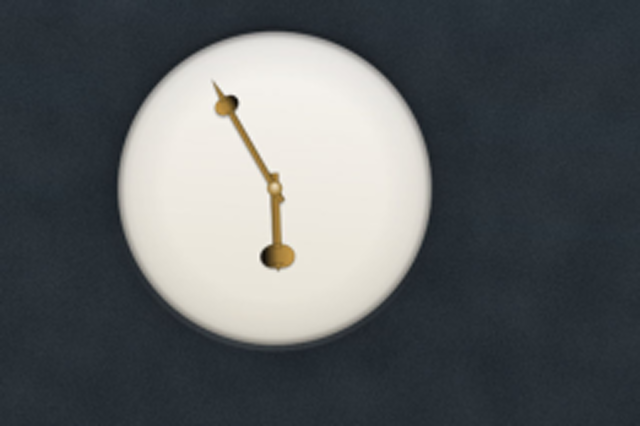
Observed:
{"hour": 5, "minute": 55}
